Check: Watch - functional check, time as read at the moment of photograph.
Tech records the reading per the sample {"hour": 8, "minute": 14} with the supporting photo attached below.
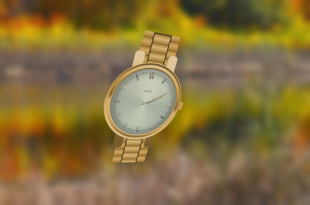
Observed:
{"hour": 2, "minute": 10}
